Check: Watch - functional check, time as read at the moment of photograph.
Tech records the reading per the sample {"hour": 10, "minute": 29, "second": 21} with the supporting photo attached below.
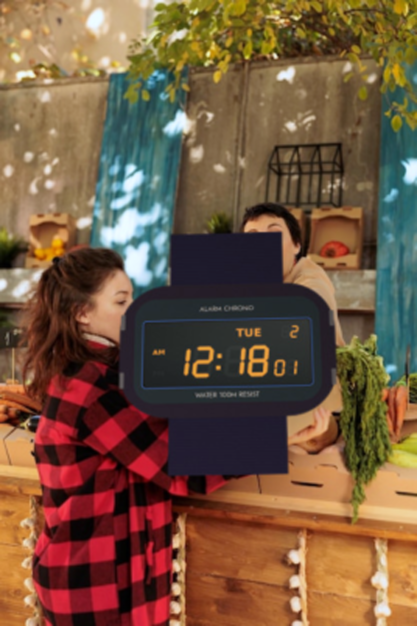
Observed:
{"hour": 12, "minute": 18, "second": 1}
